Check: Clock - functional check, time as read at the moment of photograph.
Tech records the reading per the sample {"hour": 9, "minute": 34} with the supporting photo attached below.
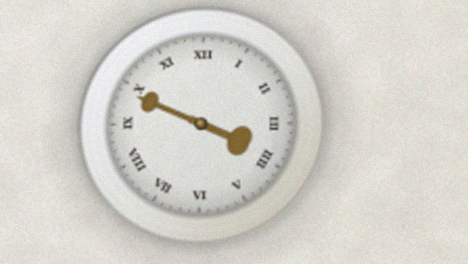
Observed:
{"hour": 3, "minute": 49}
